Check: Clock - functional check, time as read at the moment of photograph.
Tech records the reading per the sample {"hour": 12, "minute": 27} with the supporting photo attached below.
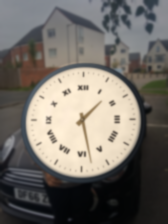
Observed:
{"hour": 1, "minute": 28}
